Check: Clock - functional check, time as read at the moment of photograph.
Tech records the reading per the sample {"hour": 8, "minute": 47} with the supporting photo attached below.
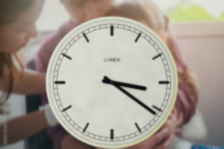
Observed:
{"hour": 3, "minute": 21}
